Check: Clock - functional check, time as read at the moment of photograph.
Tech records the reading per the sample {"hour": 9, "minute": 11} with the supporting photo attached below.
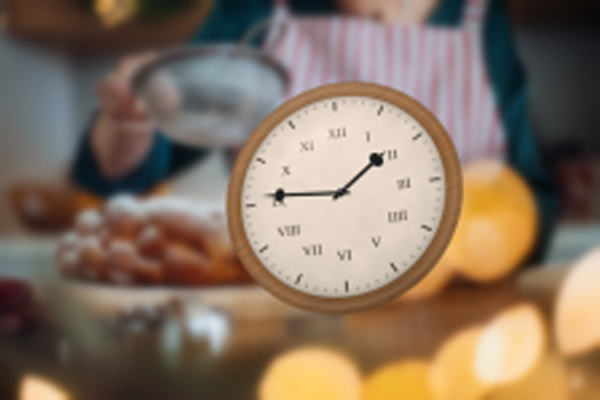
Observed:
{"hour": 1, "minute": 46}
